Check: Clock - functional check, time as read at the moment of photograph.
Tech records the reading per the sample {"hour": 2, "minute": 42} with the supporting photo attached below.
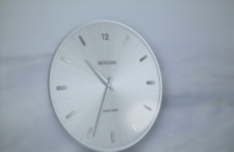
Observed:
{"hour": 10, "minute": 34}
